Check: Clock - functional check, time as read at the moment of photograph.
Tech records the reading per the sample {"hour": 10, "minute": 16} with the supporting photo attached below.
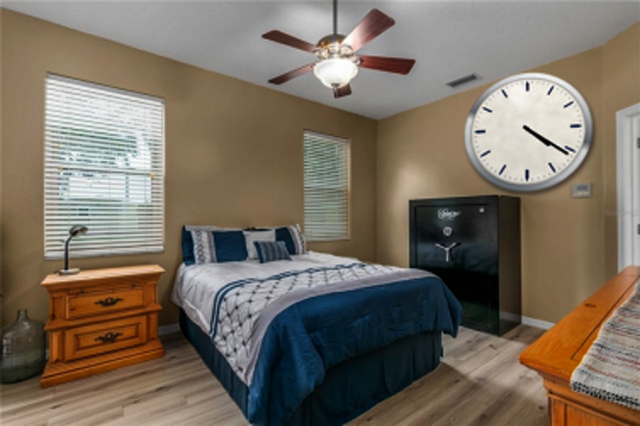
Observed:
{"hour": 4, "minute": 21}
